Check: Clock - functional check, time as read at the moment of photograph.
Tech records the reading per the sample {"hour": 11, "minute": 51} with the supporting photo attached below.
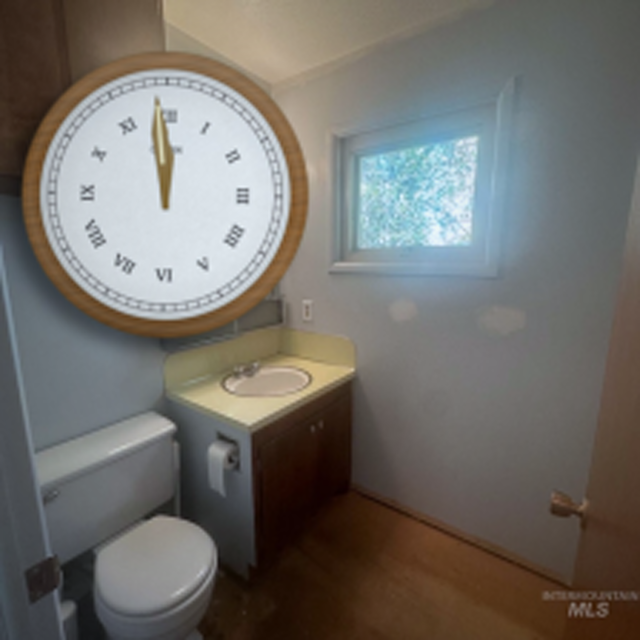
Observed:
{"hour": 11, "minute": 59}
